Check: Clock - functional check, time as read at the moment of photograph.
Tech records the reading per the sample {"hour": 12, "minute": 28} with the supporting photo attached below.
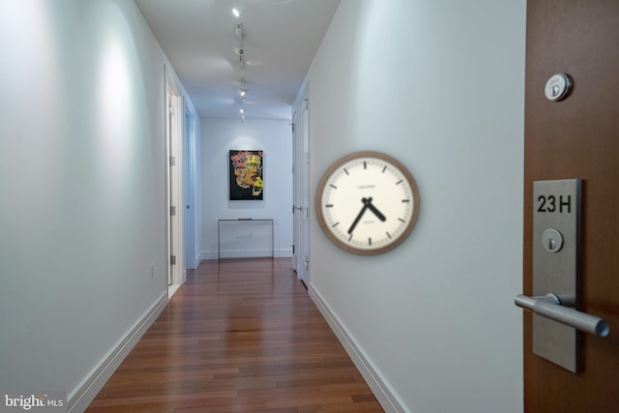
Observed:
{"hour": 4, "minute": 36}
